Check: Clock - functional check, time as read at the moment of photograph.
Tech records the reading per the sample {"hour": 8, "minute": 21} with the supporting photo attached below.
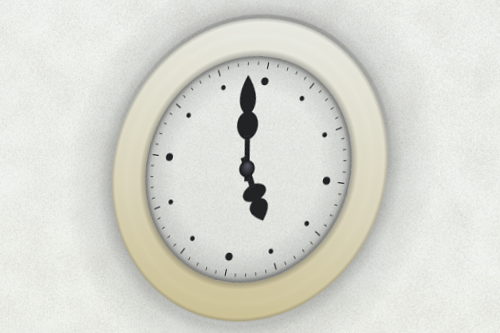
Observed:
{"hour": 4, "minute": 58}
